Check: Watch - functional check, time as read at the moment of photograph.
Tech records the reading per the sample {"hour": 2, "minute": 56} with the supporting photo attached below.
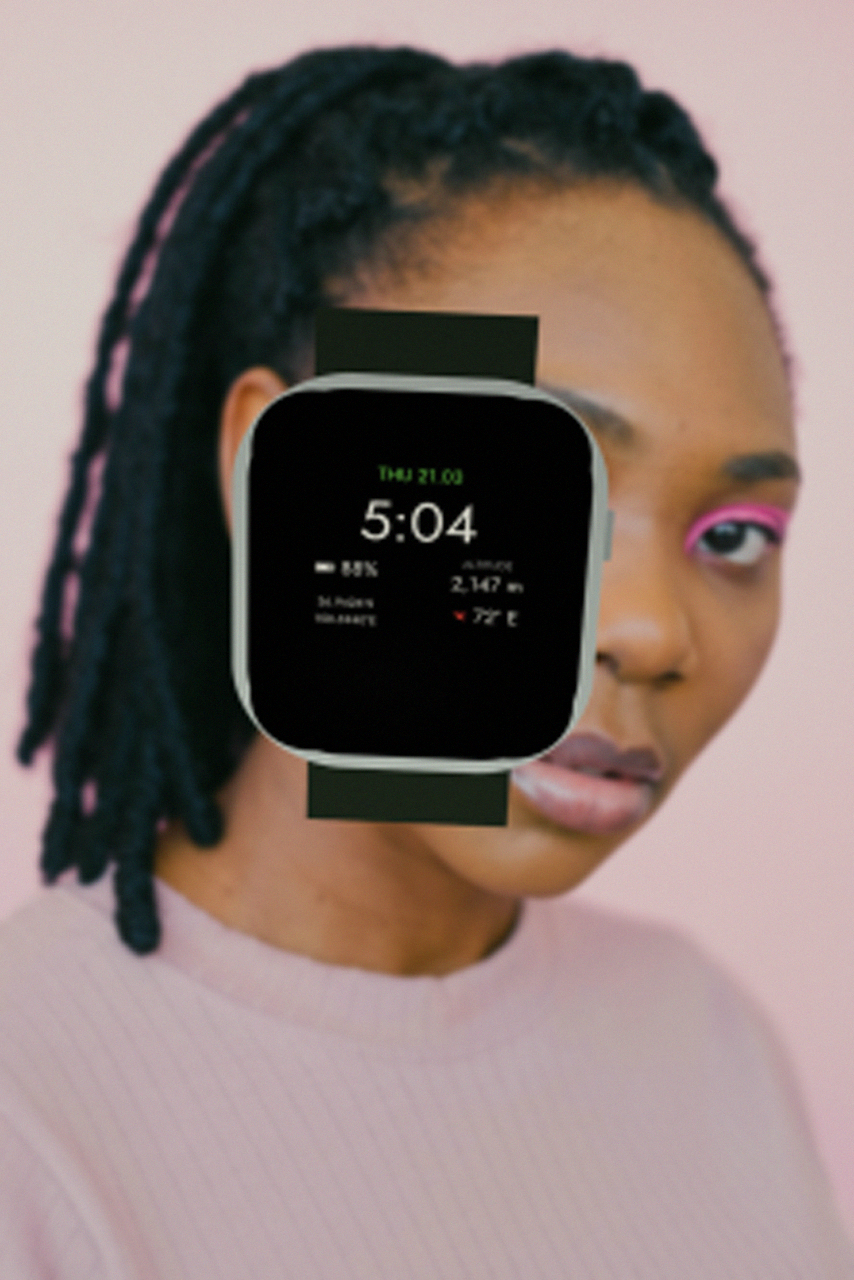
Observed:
{"hour": 5, "minute": 4}
